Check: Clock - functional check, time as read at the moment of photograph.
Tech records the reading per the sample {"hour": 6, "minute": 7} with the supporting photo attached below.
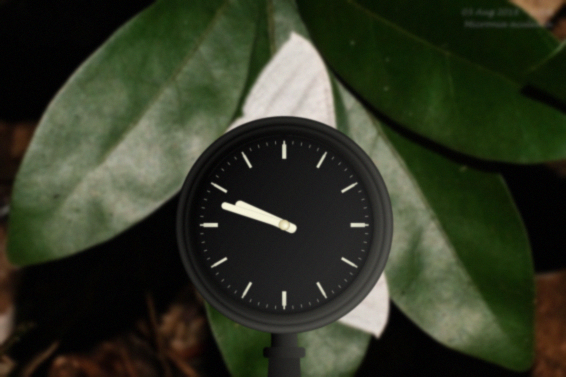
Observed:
{"hour": 9, "minute": 48}
